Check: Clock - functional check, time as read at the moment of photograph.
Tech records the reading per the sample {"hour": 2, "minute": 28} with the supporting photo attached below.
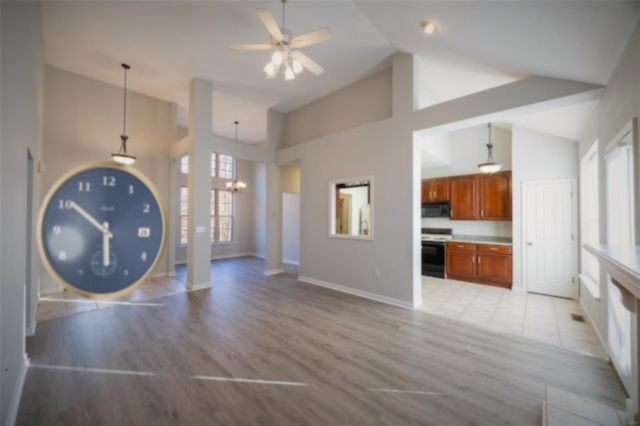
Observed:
{"hour": 5, "minute": 51}
